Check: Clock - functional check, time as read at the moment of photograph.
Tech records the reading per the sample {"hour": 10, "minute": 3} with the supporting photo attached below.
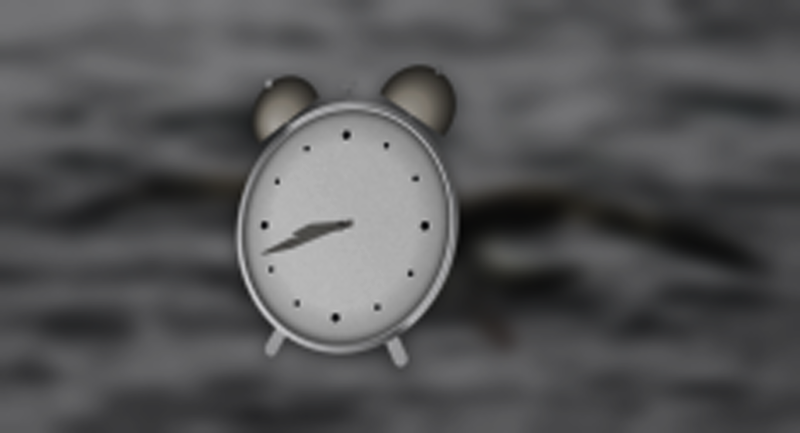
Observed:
{"hour": 8, "minute": 42}
